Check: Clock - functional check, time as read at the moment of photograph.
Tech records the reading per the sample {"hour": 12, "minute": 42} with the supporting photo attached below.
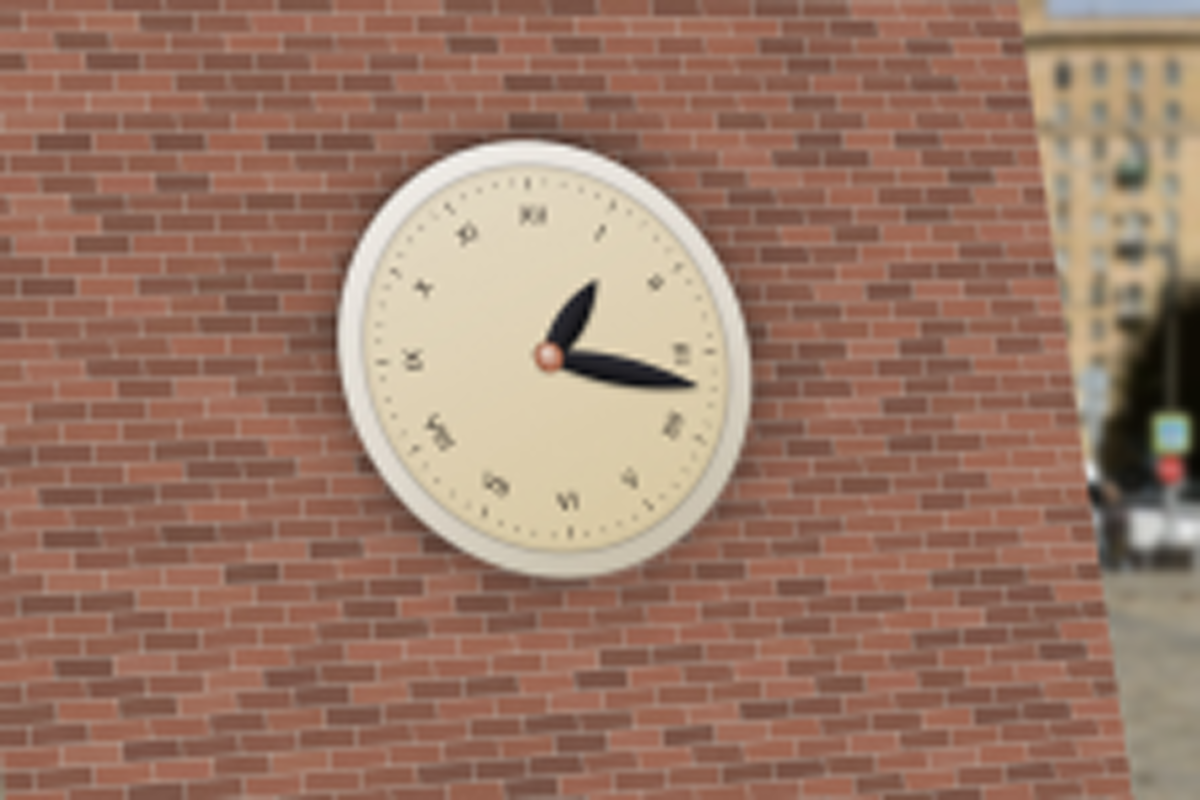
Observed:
{"hour": 1, "minute": 17}
